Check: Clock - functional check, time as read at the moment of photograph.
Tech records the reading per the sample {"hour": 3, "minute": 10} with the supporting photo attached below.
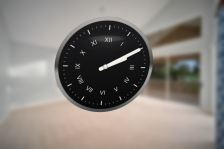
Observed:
{"hour": 2, "minute": 10}
